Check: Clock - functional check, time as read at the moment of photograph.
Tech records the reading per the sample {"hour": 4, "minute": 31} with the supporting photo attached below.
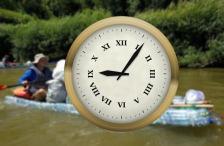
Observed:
{"hour": 9, "minute": 6}
